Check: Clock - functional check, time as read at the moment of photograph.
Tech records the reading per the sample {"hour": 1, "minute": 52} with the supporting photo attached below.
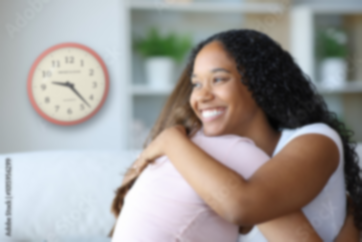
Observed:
{"hour": 9, "minute": 23}
